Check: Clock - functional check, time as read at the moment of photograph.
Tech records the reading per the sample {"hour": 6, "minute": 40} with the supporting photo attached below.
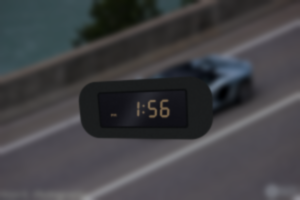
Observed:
{"hour": 1, "minute": 56}
